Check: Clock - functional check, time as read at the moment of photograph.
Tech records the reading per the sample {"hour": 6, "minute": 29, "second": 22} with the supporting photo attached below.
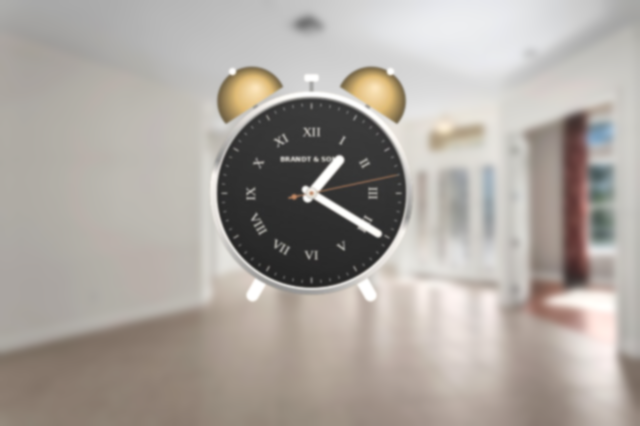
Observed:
{"hour": 1, "minute": 20, "second": 13}
